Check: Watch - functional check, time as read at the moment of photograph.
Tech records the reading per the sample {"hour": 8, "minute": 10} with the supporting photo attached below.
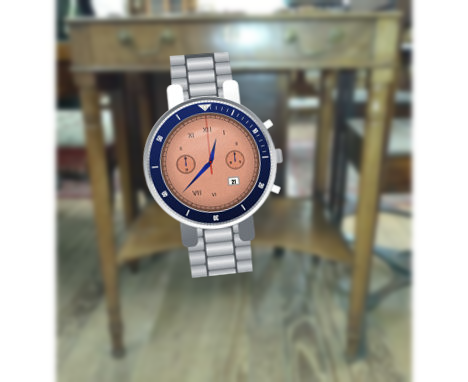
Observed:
{"hour": 12, "minute": 38}
